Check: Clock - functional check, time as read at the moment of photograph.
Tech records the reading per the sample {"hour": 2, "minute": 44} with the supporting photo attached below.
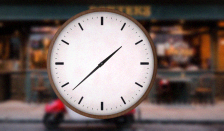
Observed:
{"hour": 1, "minute": 38}
